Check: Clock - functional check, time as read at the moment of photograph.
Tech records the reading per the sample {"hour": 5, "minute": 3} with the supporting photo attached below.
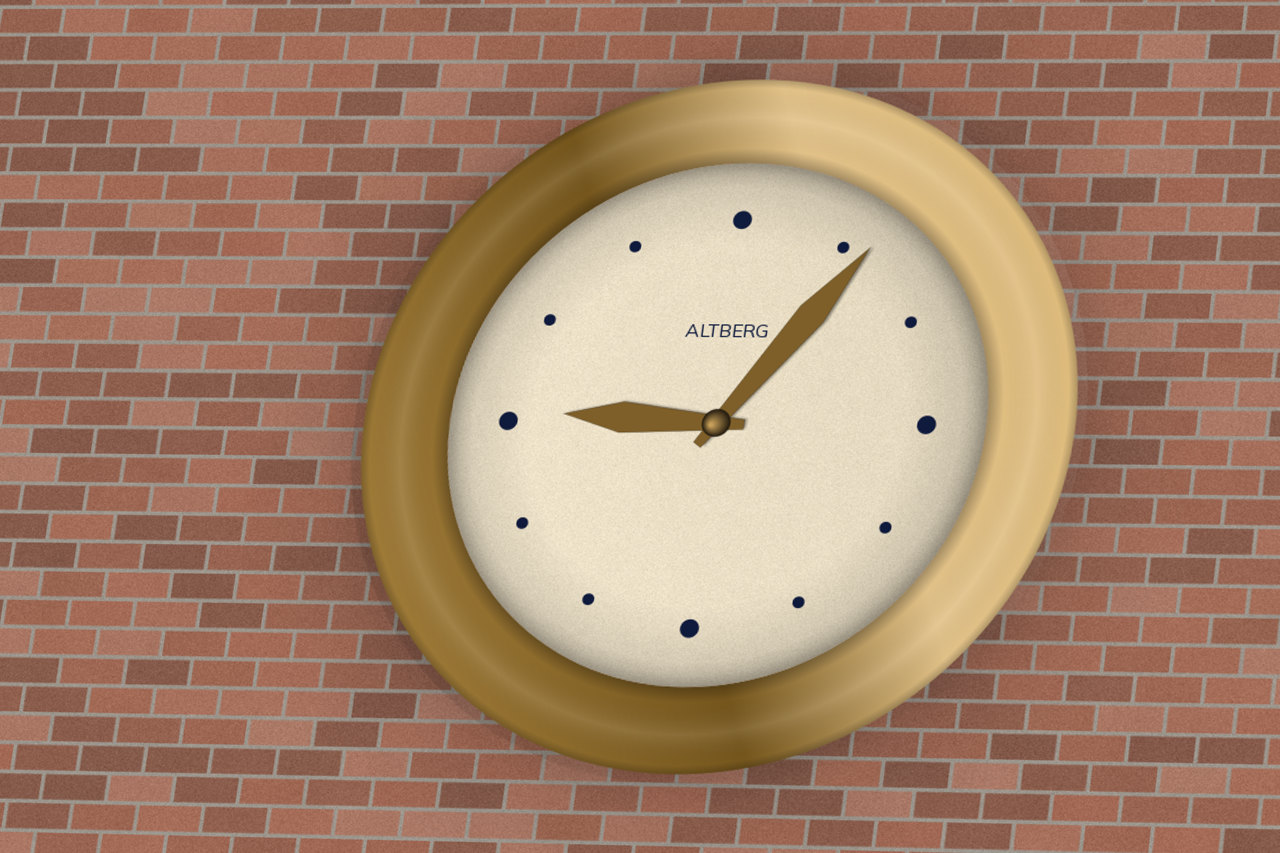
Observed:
{"hour": 9, "minute": 6}
